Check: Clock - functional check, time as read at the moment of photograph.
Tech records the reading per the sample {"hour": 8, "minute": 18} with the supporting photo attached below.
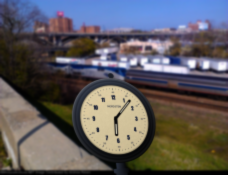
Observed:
{"hour": 6, "minute": 7}
